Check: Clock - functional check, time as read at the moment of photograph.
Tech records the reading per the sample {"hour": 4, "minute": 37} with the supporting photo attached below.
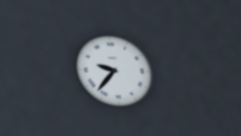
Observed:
{"hour": 9, "minute": 37}
